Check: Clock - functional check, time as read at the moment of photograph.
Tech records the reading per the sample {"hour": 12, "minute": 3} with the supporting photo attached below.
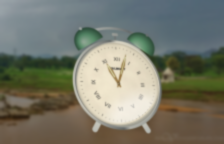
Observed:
{"hour": 11, "minute": 3}
